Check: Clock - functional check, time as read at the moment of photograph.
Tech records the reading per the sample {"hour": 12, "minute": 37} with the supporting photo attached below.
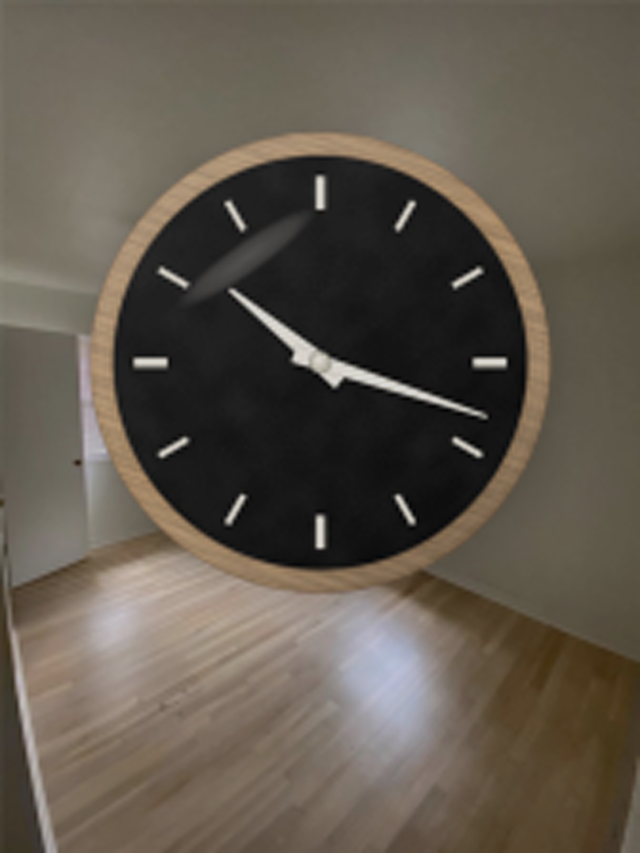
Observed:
{"hour": 10, "minute": 18}
